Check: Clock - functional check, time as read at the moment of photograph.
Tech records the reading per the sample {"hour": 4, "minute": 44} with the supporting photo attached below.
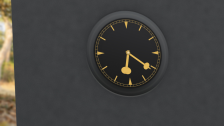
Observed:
{"hour": 6, "minute": 21}
